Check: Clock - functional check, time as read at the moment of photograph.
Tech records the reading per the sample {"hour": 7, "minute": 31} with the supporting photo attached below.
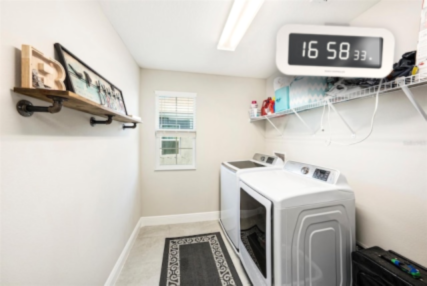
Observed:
{"hour": 16, "minute": 58}
